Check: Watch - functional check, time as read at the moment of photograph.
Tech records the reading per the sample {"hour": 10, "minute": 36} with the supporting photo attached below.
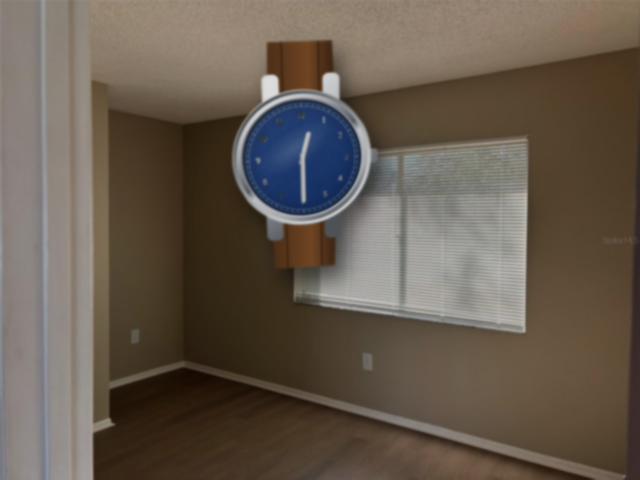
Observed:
{"hour": 12, "minute": 30}
